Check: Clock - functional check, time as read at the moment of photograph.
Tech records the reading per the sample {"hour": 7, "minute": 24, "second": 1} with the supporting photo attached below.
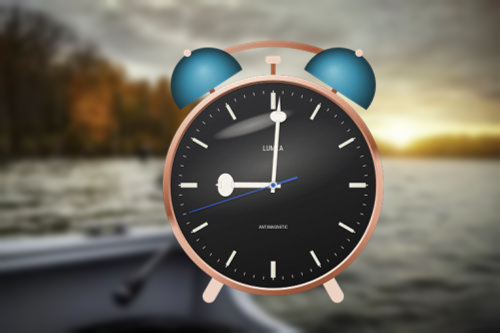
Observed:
{"hour": 9, "minute": 0, "second": 42}
